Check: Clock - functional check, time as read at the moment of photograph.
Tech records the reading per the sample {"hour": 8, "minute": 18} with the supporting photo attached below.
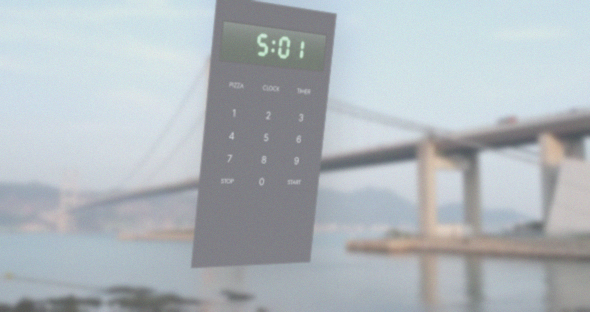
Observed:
{"hour": 5, "minute": 1}
